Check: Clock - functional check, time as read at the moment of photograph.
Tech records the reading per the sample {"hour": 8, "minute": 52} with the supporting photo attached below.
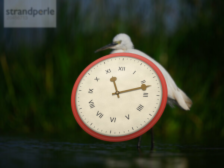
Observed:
{"hour": 11, "minute": 12}
